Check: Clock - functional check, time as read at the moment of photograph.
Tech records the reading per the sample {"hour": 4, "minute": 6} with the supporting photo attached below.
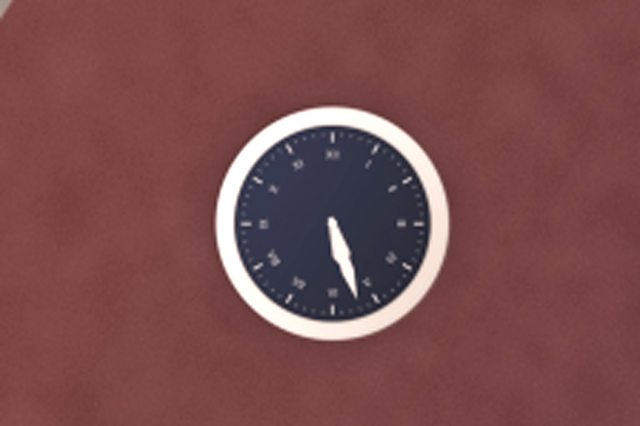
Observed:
{"hour": 5, "minute": 27}
